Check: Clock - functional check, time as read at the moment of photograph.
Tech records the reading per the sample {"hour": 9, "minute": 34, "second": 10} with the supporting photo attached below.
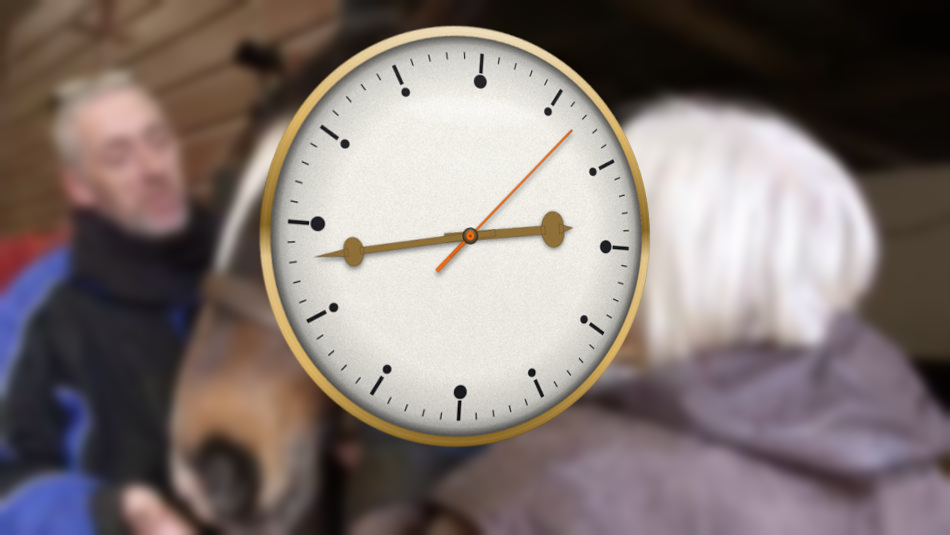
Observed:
{"hour": 2, "minute": 43, "second": 7}
